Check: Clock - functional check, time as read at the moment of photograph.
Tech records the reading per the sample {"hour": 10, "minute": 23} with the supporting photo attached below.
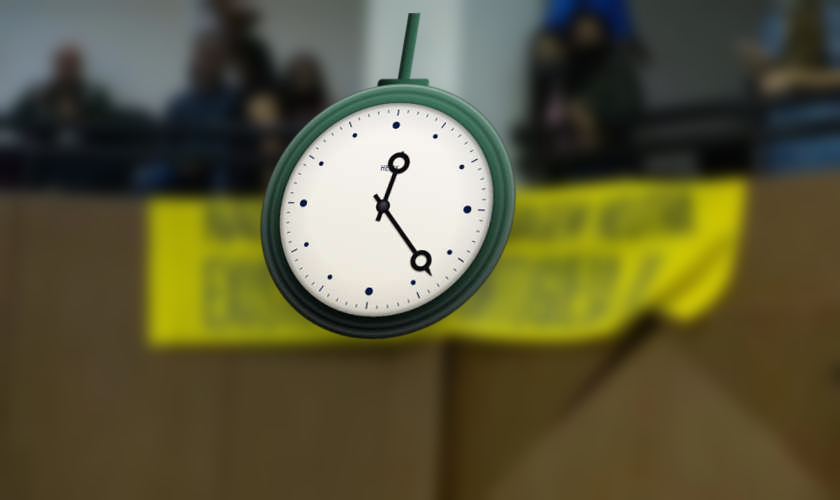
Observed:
{"hour": 12, "minute": 23}
